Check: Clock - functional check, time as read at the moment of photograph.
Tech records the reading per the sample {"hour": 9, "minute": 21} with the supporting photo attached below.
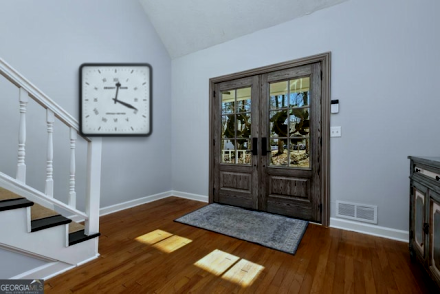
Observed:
{"hour": 12, "minute": 19}
